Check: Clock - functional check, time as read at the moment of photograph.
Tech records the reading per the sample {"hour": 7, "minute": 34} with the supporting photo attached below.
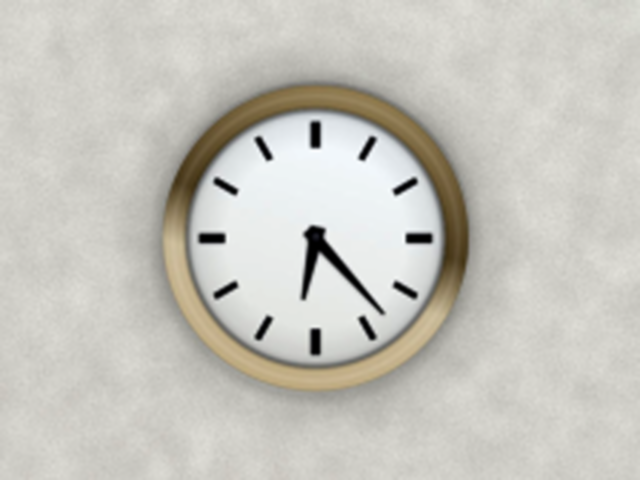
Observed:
{"hour": 6, "minute": 23}
